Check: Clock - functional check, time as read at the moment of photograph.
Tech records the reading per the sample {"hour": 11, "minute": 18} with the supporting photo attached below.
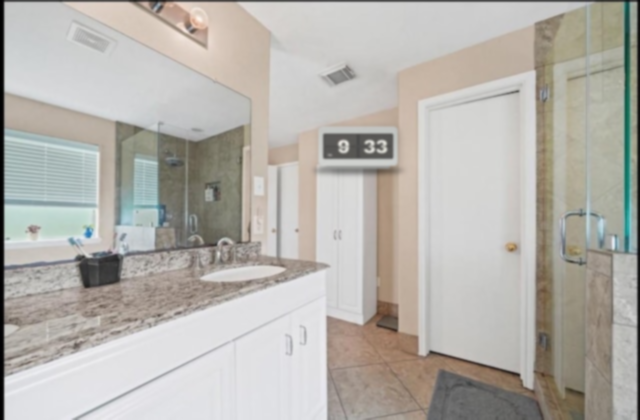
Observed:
{"hour": 9, "minute": 33}
